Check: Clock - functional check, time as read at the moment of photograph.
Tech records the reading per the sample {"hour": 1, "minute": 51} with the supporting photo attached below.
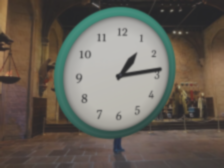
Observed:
{"hour": 1, "minute": 14}
